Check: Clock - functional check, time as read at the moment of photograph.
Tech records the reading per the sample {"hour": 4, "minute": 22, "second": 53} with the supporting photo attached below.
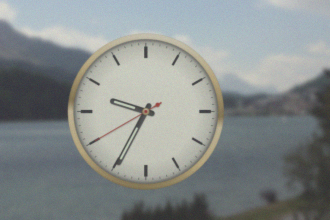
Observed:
{"hour": 9, "minute": 34, "second": 40}
